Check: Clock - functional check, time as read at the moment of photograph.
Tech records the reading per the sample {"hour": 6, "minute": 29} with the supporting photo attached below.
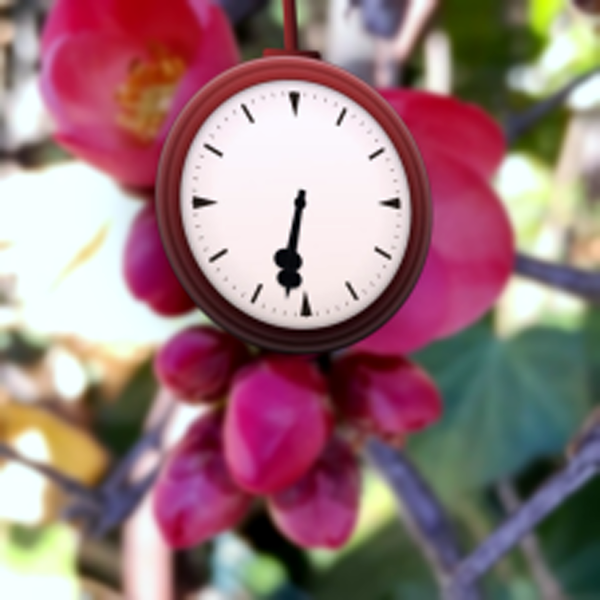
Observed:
{"hour": 6, "minute": 32}
